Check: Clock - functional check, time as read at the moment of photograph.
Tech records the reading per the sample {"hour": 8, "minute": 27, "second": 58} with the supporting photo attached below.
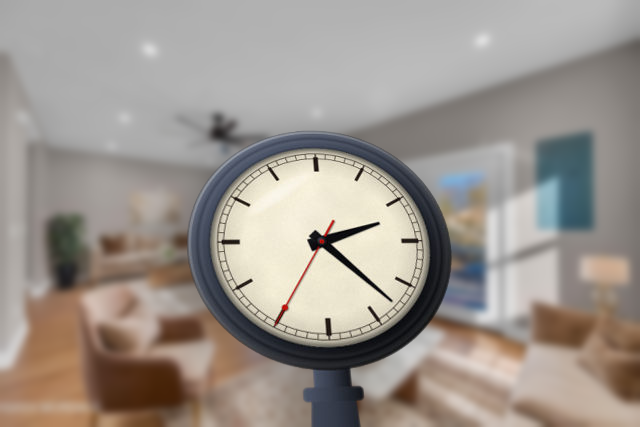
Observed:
{"hour": 2, "minute": 22, "second": 35}
